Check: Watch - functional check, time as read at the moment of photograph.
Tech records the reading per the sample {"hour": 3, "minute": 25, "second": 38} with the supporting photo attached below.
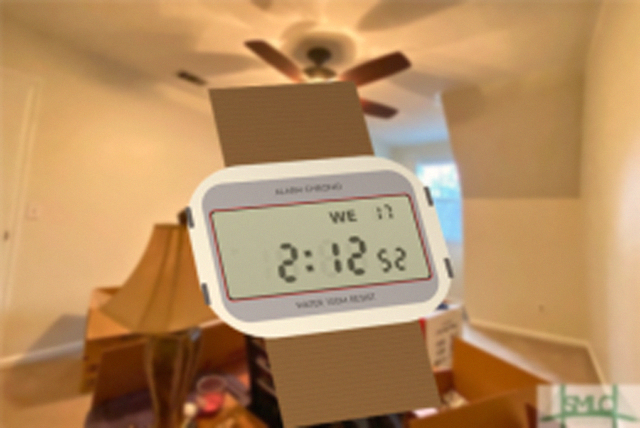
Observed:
{"hour": 2, "minute": 12, "second": 52}
